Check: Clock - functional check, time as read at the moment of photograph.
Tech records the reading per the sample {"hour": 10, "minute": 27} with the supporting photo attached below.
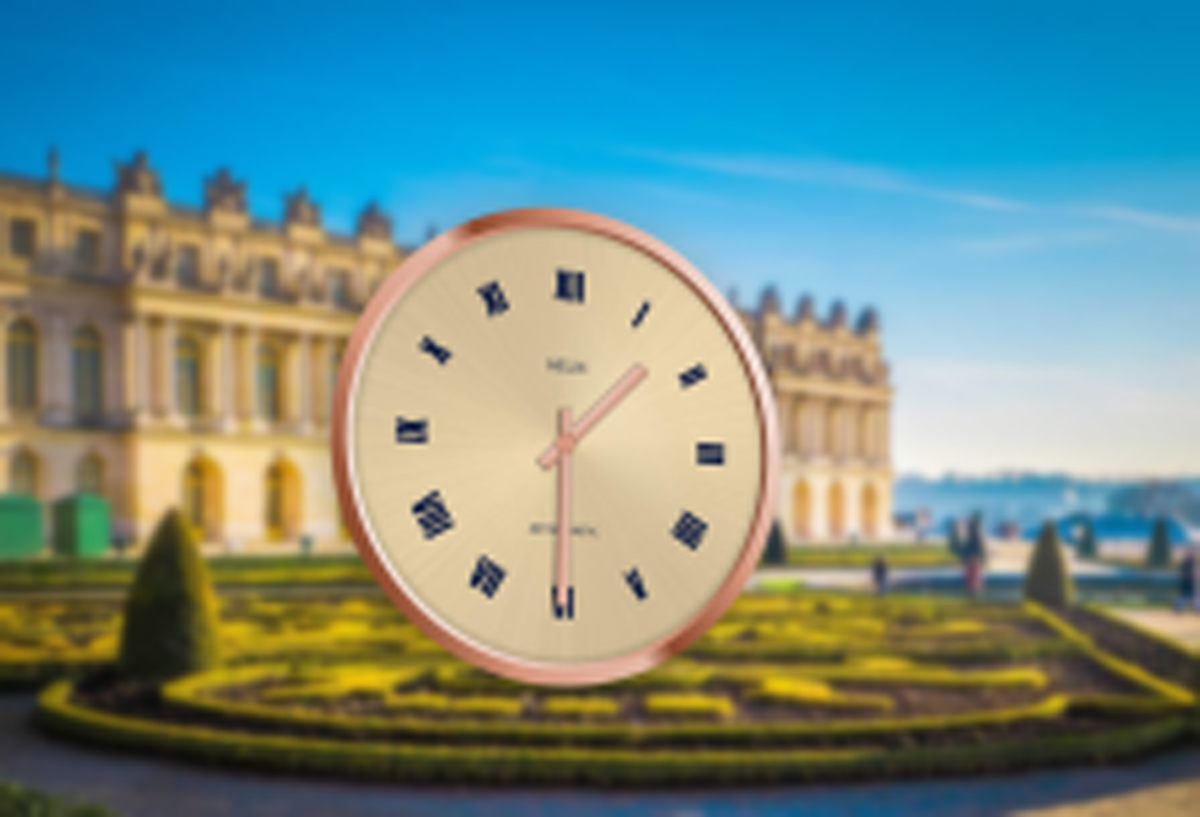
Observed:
{"hour": 1, "minute": 30}
